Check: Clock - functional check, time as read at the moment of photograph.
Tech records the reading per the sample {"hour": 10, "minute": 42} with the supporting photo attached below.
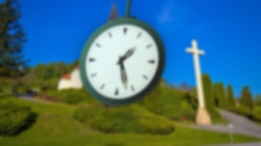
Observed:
{"hour": 1, "minute": 27}
